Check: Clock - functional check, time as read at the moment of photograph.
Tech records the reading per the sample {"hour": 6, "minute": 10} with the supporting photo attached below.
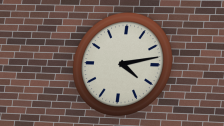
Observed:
{"hour": 4, "minute": 13}
